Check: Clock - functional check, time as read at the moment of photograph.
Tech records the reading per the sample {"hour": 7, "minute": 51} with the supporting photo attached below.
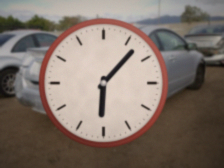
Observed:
{"hour": 6, "minute": 7}
